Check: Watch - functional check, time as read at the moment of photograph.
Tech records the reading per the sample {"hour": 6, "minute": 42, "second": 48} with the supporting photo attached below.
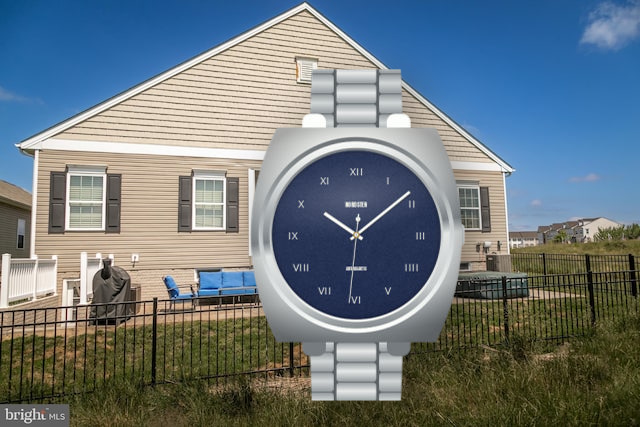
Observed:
{"hour": 10, "minute": 8, "second": 31}
